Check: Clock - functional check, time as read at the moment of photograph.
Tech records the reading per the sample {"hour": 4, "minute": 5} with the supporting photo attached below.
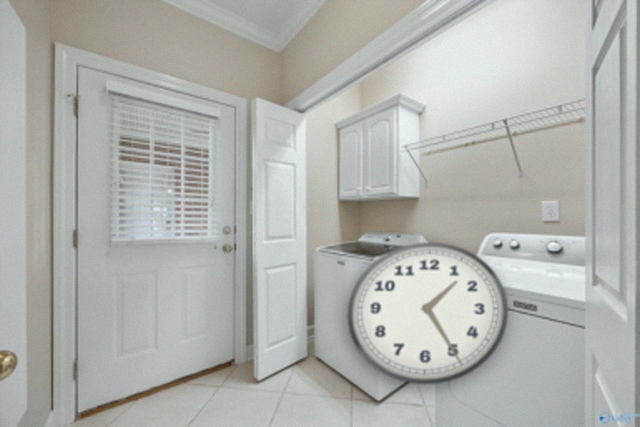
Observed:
{"hour": 1, "minute": 25}
